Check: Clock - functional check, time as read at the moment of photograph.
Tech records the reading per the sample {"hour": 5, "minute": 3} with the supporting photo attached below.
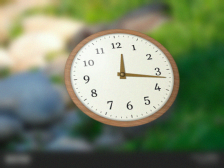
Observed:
{"hour": 12, "minute": 17}
